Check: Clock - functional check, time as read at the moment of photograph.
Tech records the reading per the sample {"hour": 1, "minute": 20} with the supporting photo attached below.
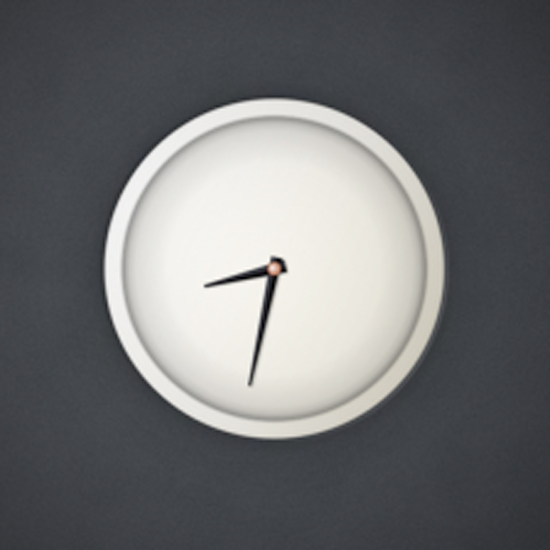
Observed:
{"hour": 8, "minute": 32}
